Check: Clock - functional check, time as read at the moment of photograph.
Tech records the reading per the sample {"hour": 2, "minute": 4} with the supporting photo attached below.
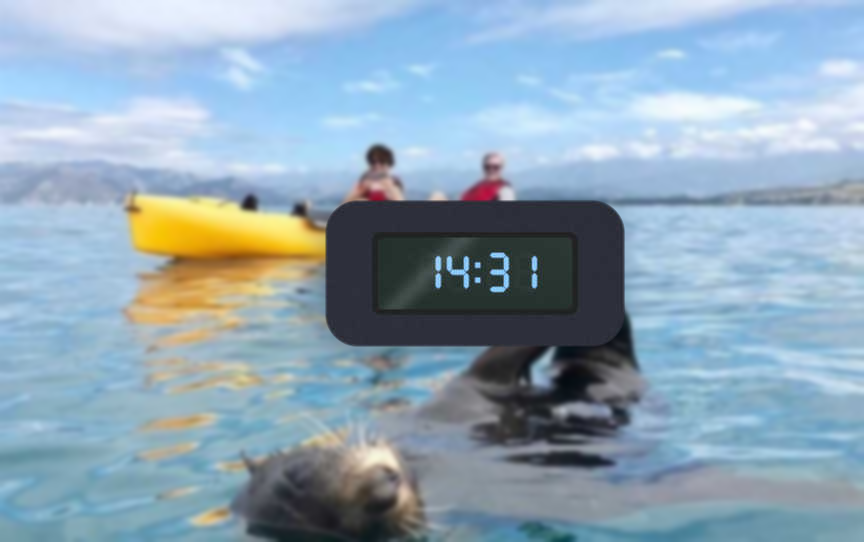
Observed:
{"hour": 14, "minute": 31}
